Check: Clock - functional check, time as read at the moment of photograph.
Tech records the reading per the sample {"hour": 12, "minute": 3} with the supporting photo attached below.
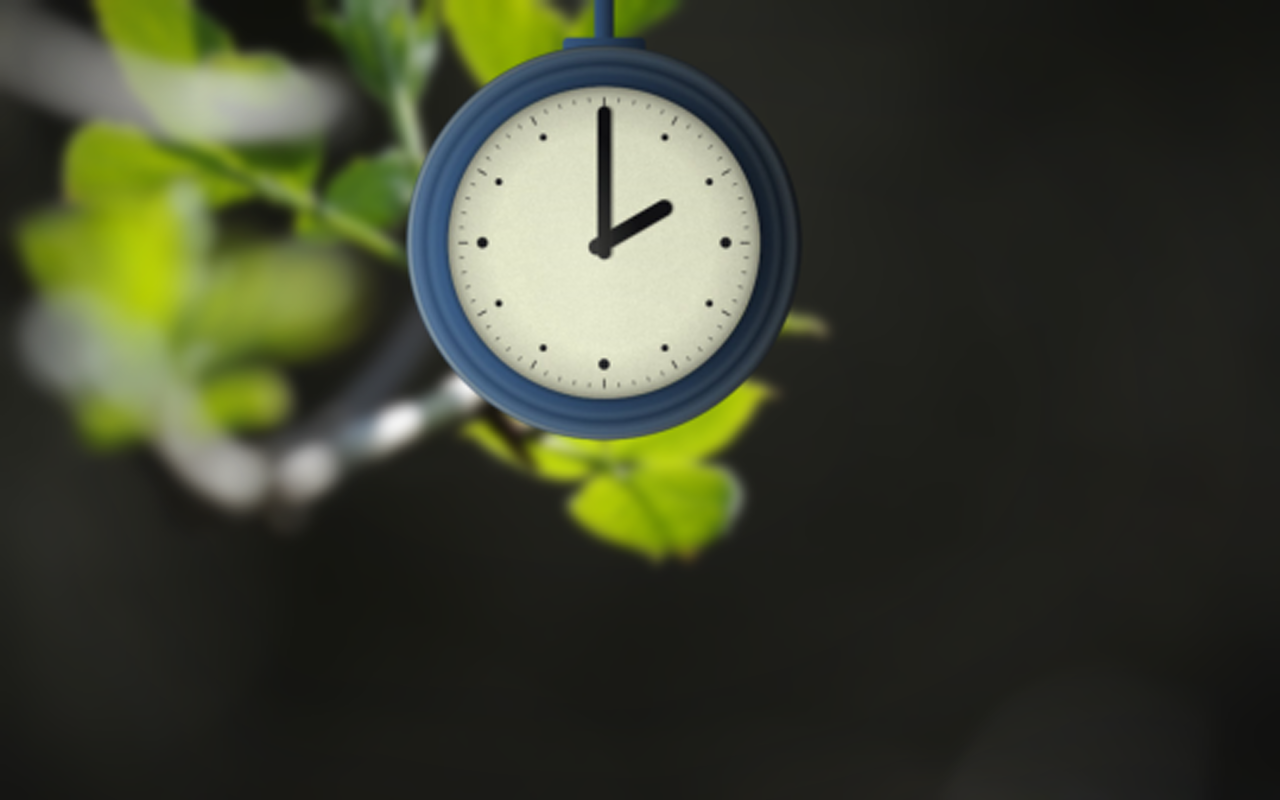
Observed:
{"hour": 2, "minute": 0}
